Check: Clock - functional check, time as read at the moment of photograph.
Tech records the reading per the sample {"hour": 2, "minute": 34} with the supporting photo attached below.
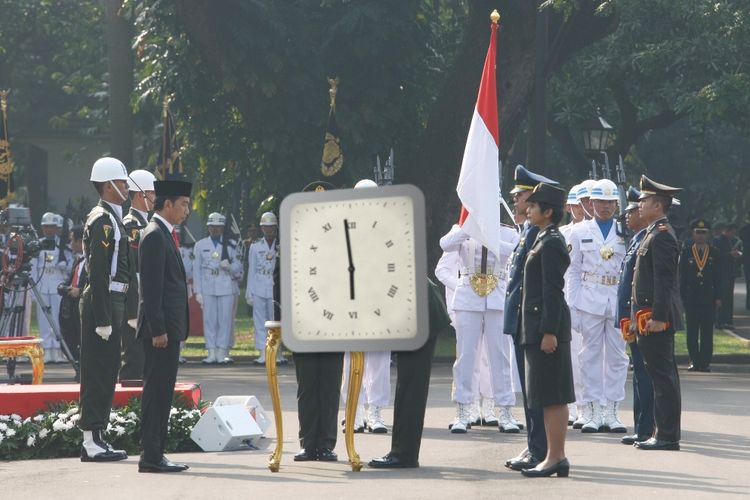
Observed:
{"hour": 5, "minute": 59}
